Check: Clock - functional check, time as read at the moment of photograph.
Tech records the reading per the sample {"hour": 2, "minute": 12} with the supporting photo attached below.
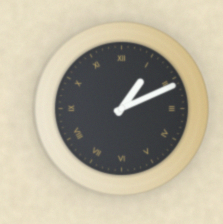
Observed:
{"hour": 1, "minute": 11}
